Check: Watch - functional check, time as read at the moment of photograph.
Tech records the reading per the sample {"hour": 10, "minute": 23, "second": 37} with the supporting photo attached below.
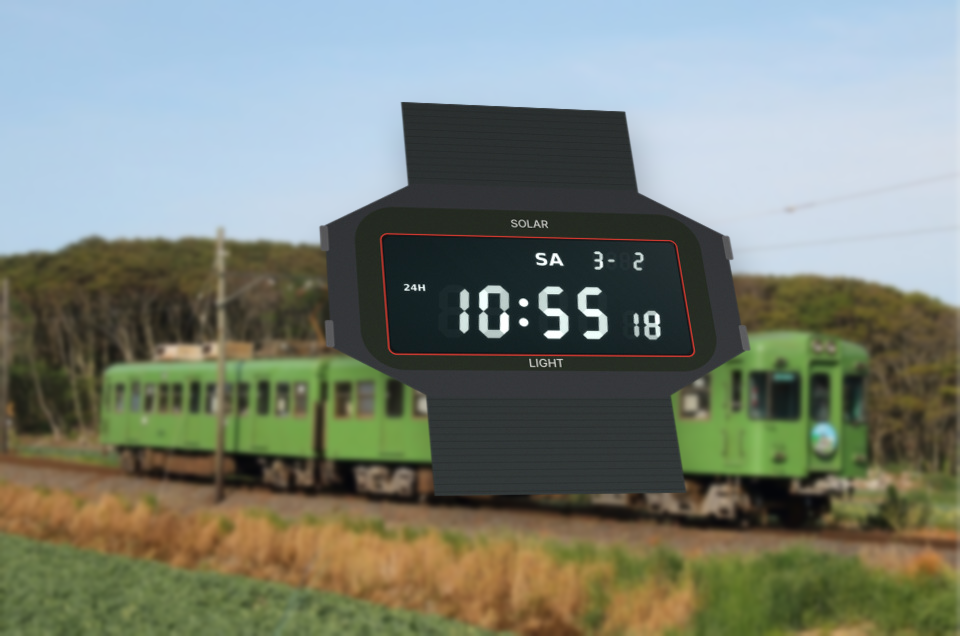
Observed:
{"hour": 10, "minute": 55, "second": 18}
